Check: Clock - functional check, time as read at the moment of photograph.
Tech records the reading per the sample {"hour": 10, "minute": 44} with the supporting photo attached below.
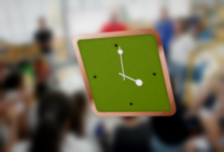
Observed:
{"hour": 4, "minute": 1}
